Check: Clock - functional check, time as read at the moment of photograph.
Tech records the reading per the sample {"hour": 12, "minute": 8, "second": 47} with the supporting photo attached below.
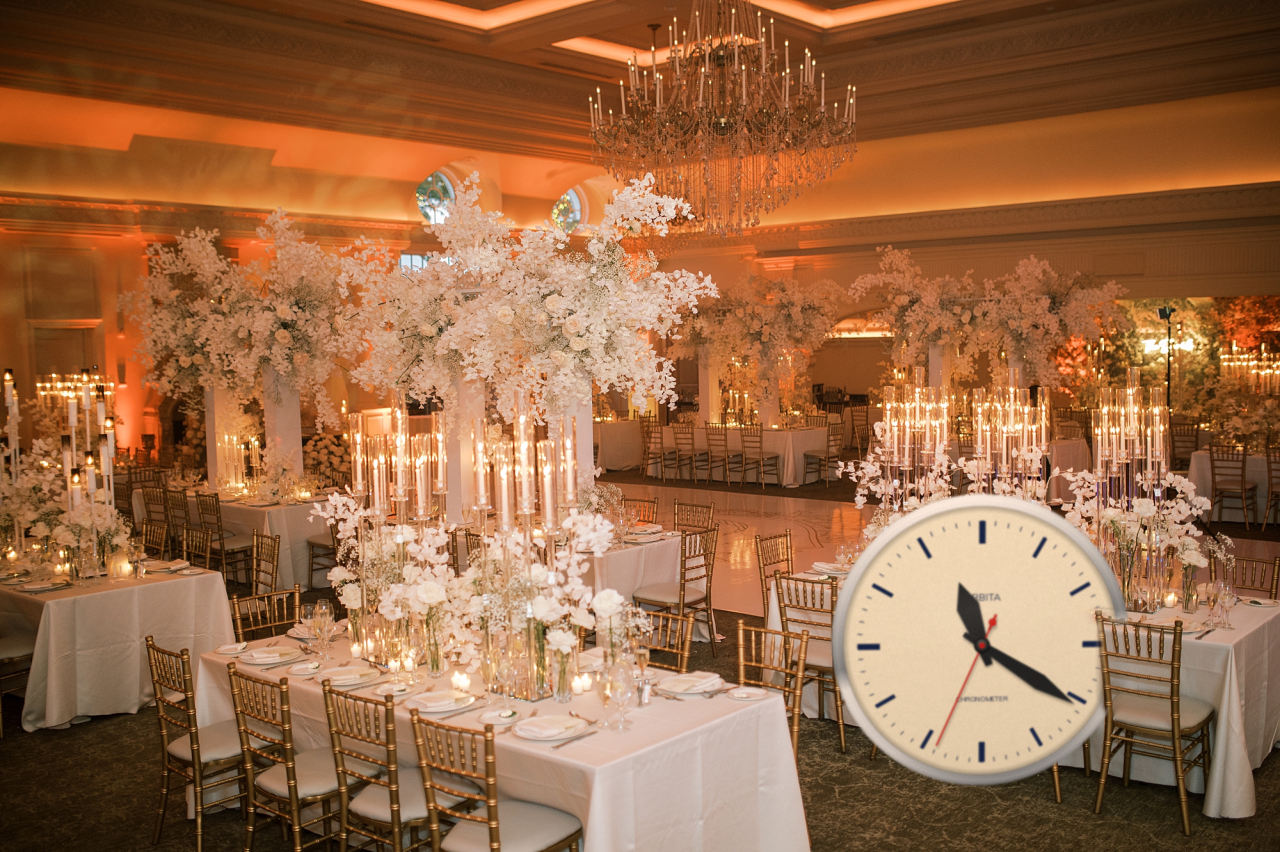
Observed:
{"hour": 11, "minute": 20, "second": 34}
